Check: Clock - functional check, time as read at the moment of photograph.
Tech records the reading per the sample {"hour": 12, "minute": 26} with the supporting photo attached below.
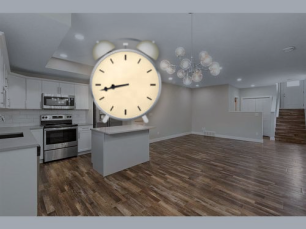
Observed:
{"hour": 8, "minute": 43}
